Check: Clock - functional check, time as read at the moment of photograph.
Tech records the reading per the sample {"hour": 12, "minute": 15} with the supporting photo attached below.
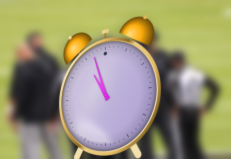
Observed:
{"hour": 10, "minute": 57}
